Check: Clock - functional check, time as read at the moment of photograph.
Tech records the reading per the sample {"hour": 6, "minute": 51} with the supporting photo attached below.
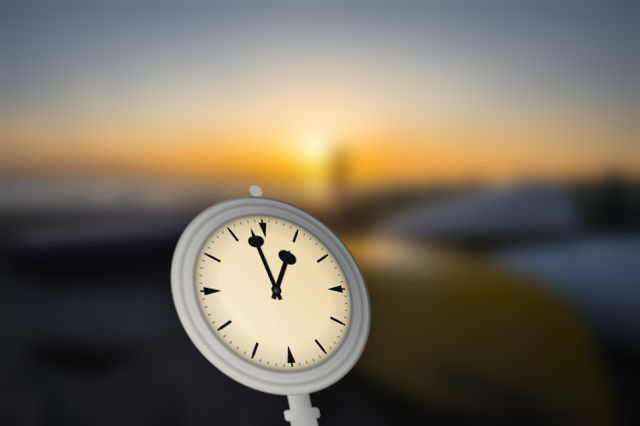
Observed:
{"hour": 12, "minute": 58}
